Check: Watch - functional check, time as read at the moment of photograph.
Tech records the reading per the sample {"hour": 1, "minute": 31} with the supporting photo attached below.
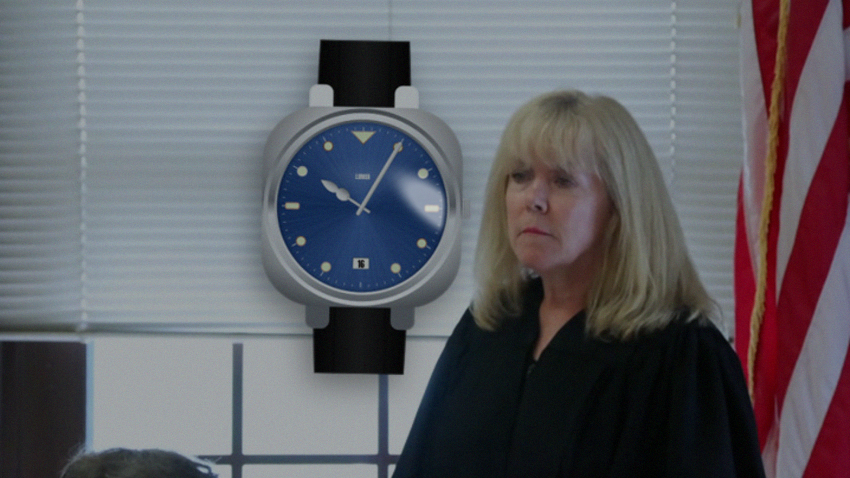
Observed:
{"hour": 10, "minute": 5}
